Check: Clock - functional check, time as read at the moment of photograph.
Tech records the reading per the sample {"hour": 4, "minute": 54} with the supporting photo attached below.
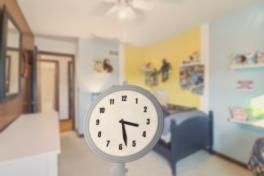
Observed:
{"hour": 3, "minute": 28}
